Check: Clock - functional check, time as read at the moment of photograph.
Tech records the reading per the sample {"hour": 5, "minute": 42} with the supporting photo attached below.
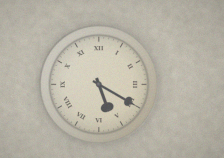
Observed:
{"hour": 5, "minute": 20}
